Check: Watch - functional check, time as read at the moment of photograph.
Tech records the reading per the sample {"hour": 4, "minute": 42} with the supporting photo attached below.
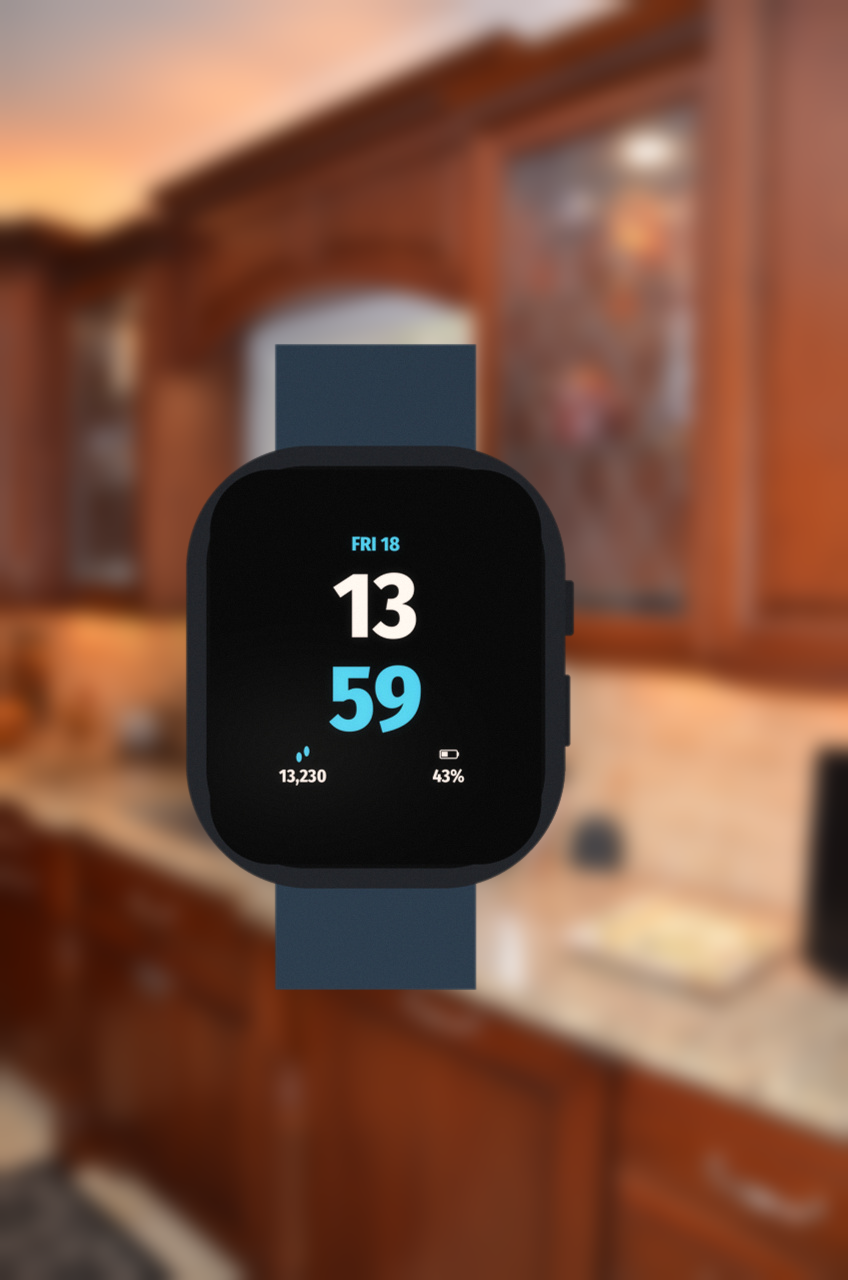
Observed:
{"hour": 13, "minute": 59}
